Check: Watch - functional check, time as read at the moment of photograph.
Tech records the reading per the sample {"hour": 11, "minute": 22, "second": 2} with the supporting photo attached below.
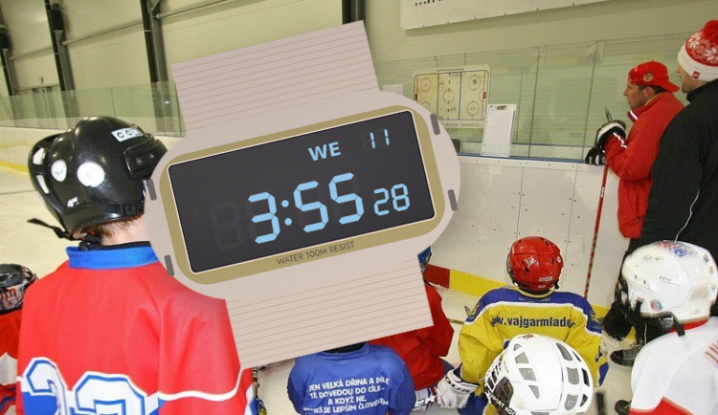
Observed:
{"hour": 3, "minute": 55, "second": 28}
